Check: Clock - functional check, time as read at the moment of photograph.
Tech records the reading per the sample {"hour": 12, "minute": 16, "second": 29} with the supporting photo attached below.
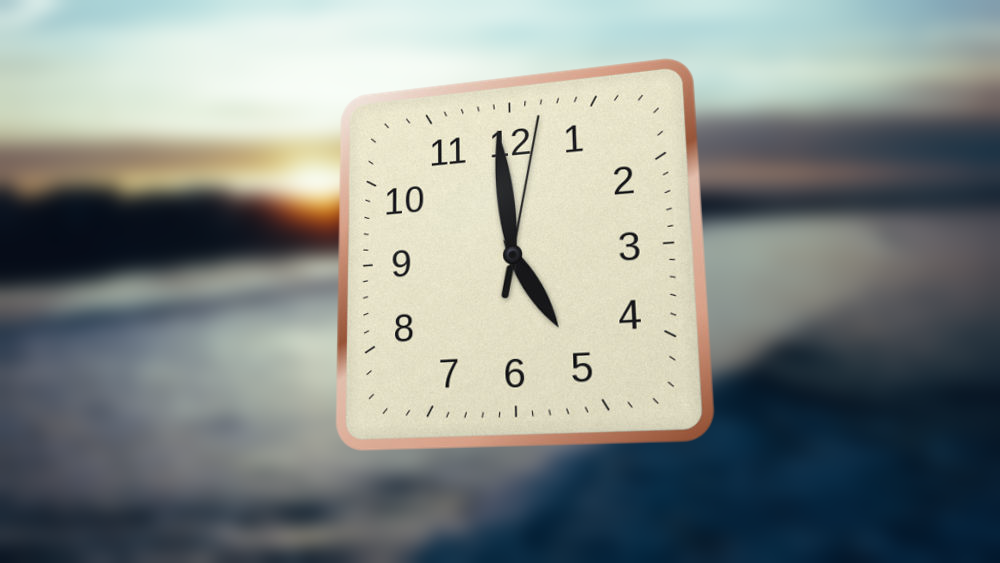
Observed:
{"hour": 4, "minute": 59, "second": 2}
